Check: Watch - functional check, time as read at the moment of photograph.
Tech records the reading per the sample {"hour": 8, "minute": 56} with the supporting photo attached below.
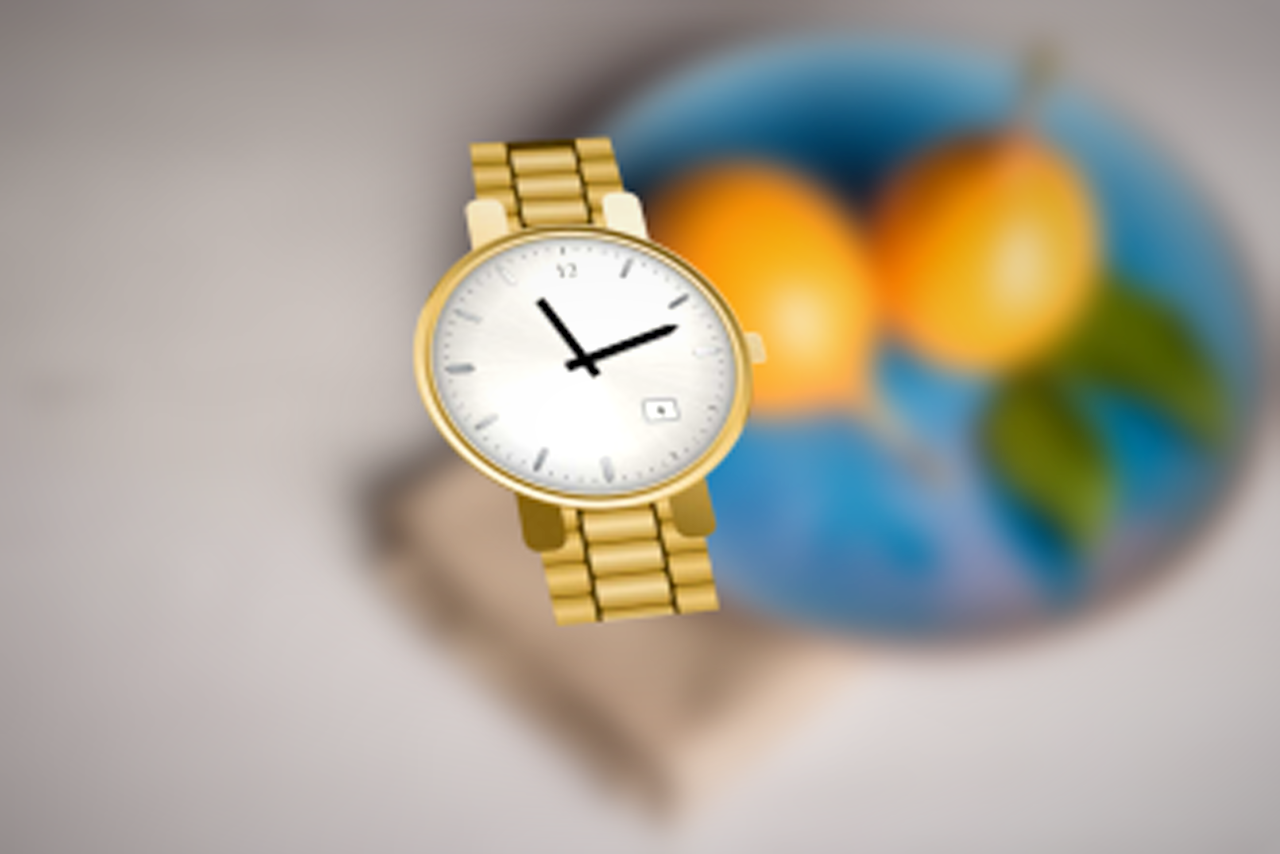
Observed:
{"hour": 11, "minute": 12}
